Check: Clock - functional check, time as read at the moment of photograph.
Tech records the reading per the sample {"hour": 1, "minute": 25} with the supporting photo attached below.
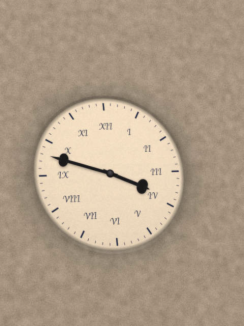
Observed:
{"hour": 3, "minute": 48}
